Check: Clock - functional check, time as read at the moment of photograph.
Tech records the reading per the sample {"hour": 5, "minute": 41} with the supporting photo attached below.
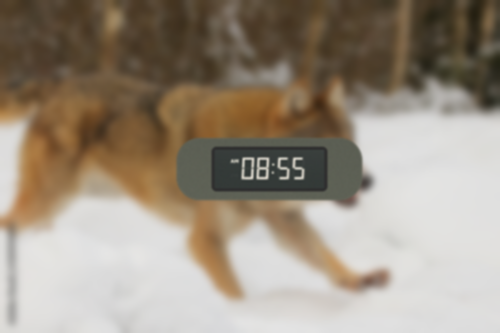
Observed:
{"hour": 8, "minute": 55}
